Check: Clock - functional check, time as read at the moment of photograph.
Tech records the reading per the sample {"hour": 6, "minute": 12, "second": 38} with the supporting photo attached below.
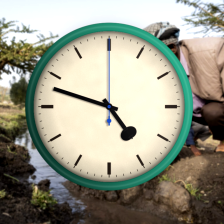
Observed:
{"hour": 4, "minute": 48, "second": 0}
